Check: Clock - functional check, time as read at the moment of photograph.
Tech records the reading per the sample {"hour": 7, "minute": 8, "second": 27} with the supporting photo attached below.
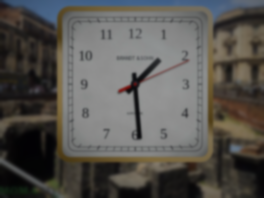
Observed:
{"hour": 1, "minute": 29, "second": 11}
